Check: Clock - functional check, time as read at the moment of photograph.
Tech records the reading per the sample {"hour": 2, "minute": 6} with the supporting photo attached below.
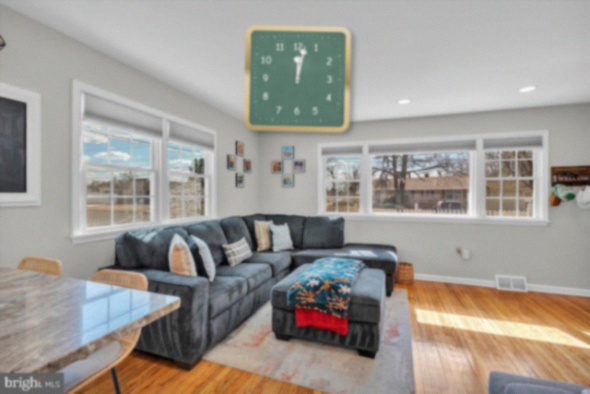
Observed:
{"hour": 12, "minute": 2}
